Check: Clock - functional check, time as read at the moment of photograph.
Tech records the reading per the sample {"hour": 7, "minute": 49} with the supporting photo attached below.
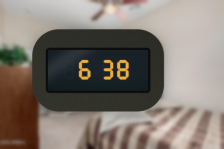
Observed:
{"hour": 6, "minute": 38}
